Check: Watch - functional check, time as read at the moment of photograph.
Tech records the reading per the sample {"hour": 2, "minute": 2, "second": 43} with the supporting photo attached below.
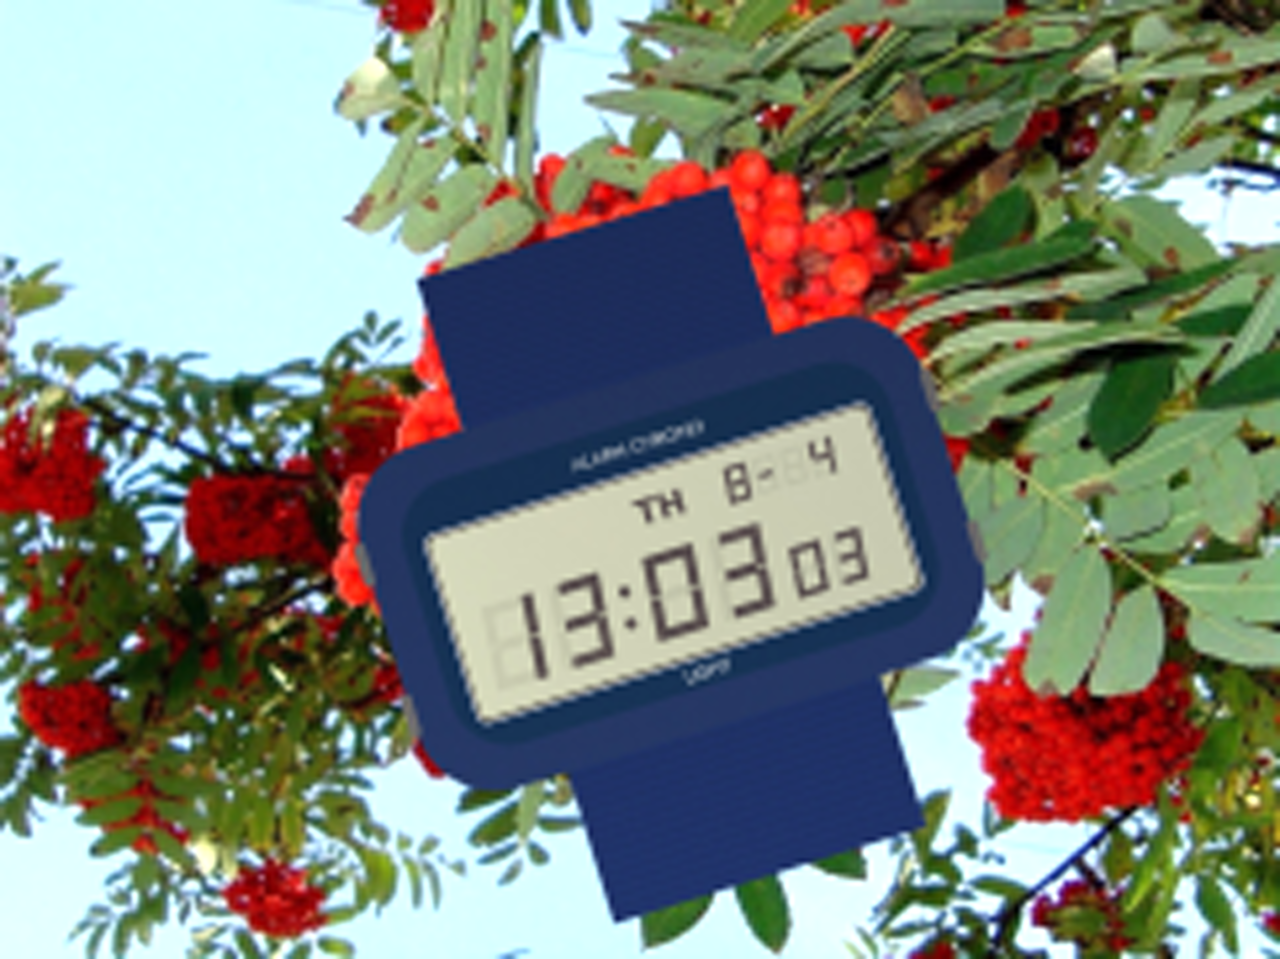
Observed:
{"hour": 13, "minute": 3, "second": 3}
